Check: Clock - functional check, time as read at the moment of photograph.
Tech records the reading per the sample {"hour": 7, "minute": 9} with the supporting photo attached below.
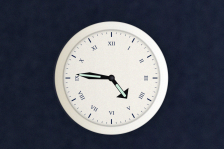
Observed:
{"hour": 4, "minute": 46}
